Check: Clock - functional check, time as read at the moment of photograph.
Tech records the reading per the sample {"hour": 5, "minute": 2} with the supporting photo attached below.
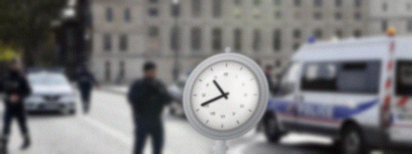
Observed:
{"hour": 10, "minute": 41}
